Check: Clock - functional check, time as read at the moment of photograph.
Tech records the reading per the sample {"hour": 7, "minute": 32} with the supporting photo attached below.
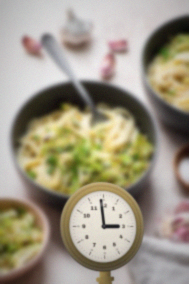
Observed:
{"hour": 2, "minute": 59}
